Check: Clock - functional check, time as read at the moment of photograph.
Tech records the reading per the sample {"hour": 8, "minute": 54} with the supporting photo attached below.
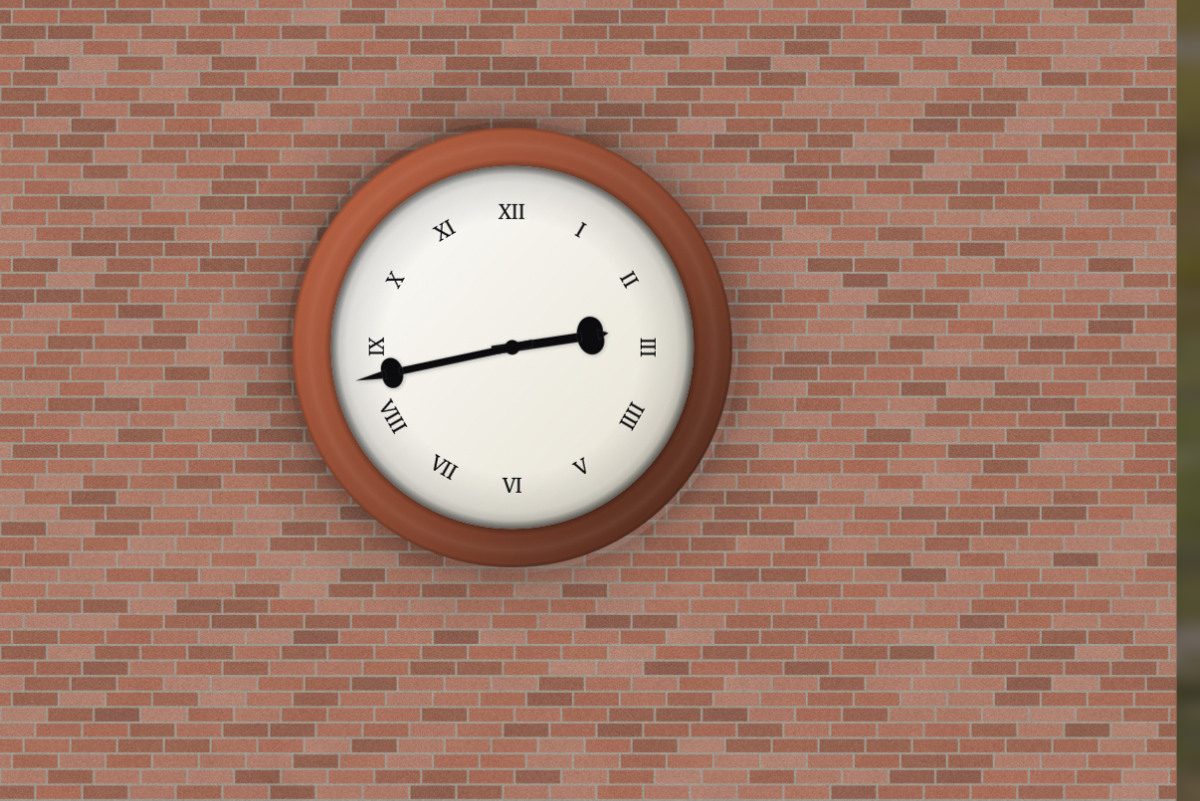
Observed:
{"hour": 2, "minute": 43}
